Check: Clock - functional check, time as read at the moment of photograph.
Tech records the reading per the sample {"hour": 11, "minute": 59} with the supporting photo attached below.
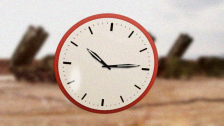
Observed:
{"hour": 10, "minute": 14}
